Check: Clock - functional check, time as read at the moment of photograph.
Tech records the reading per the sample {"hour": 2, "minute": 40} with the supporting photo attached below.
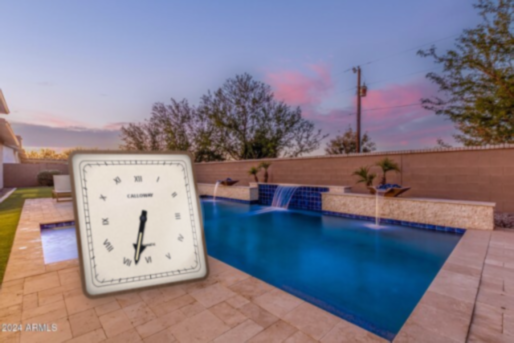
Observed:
{"hour": 6, "minute": 33}
